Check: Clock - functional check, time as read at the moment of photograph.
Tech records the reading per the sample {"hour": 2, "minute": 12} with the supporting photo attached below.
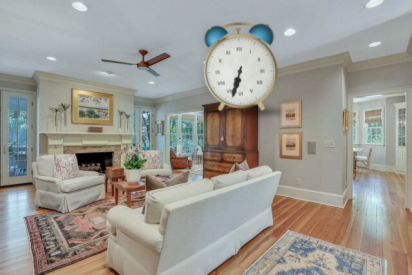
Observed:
{"hour": 6, "minute": 33}
